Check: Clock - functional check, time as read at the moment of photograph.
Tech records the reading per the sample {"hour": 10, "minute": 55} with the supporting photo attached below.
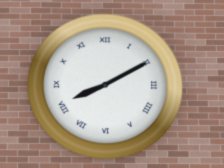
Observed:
{"hour": 8, "minute": 10}
